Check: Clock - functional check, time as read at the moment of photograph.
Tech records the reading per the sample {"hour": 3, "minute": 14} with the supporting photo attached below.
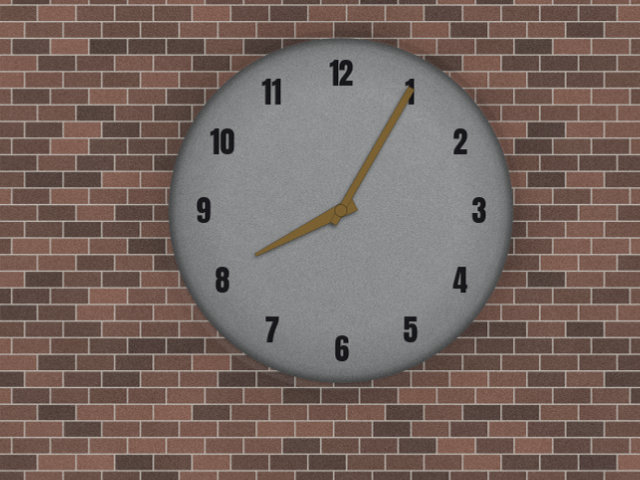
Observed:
{"hour": 8, "minute": 5}
